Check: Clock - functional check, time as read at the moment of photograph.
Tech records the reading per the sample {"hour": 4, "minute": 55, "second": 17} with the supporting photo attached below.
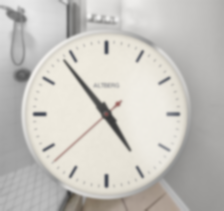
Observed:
{"hour": 4, "minute": 53, "second": 38}
